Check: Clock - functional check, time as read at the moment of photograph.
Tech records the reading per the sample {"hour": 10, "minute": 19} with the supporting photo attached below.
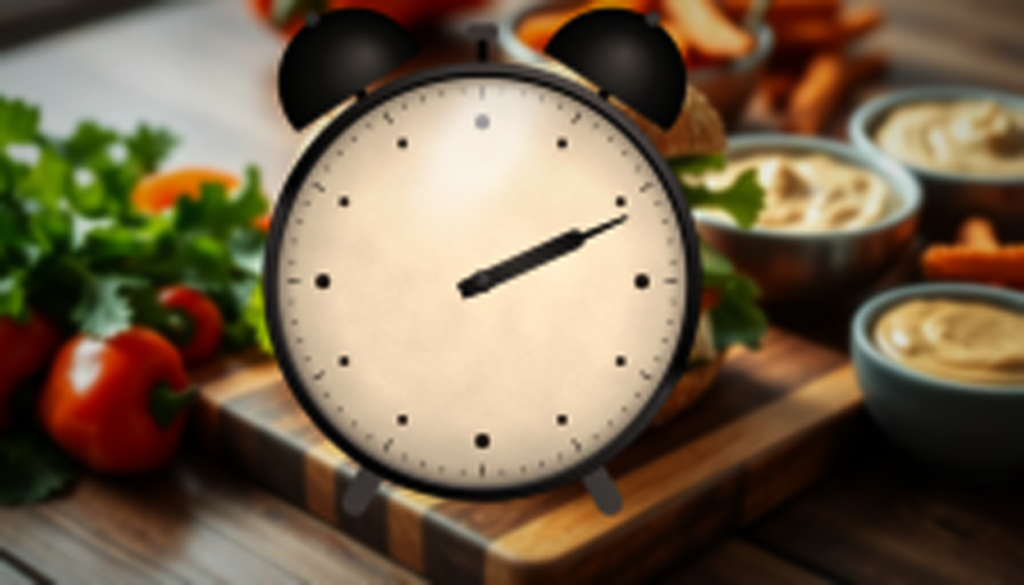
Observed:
{"hour": 2, "minute": 11}
